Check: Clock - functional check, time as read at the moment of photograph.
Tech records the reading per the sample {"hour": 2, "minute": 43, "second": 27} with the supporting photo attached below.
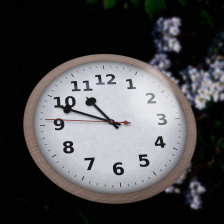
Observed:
{"hour": 10, "minute": 48, "second": 46}
